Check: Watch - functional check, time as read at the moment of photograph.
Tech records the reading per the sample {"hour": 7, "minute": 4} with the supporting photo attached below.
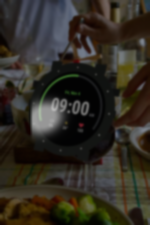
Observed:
{"hour": 9, "minute": 0}
